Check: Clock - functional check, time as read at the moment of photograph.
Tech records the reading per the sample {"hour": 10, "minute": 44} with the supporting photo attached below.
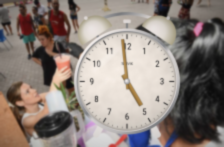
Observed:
{"hour": 4, "minute": 59}
